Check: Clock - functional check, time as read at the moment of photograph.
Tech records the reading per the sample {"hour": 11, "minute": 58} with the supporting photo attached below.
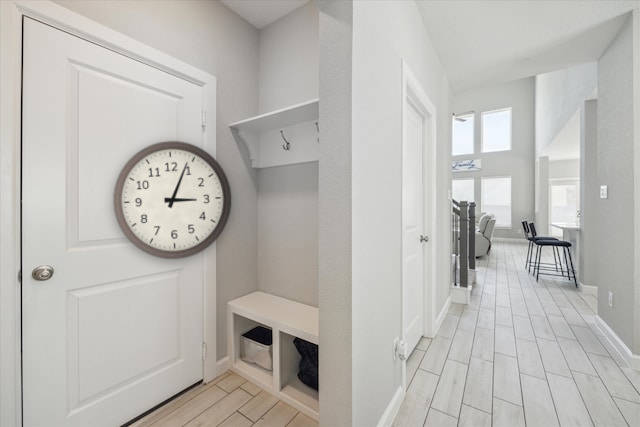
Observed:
{"hour": 3, "minute": 4}
